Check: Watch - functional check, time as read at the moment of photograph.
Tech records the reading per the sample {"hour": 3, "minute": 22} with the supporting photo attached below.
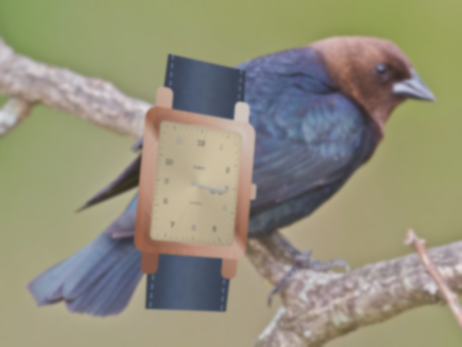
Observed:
{"hour": 3, "minute": 16}
